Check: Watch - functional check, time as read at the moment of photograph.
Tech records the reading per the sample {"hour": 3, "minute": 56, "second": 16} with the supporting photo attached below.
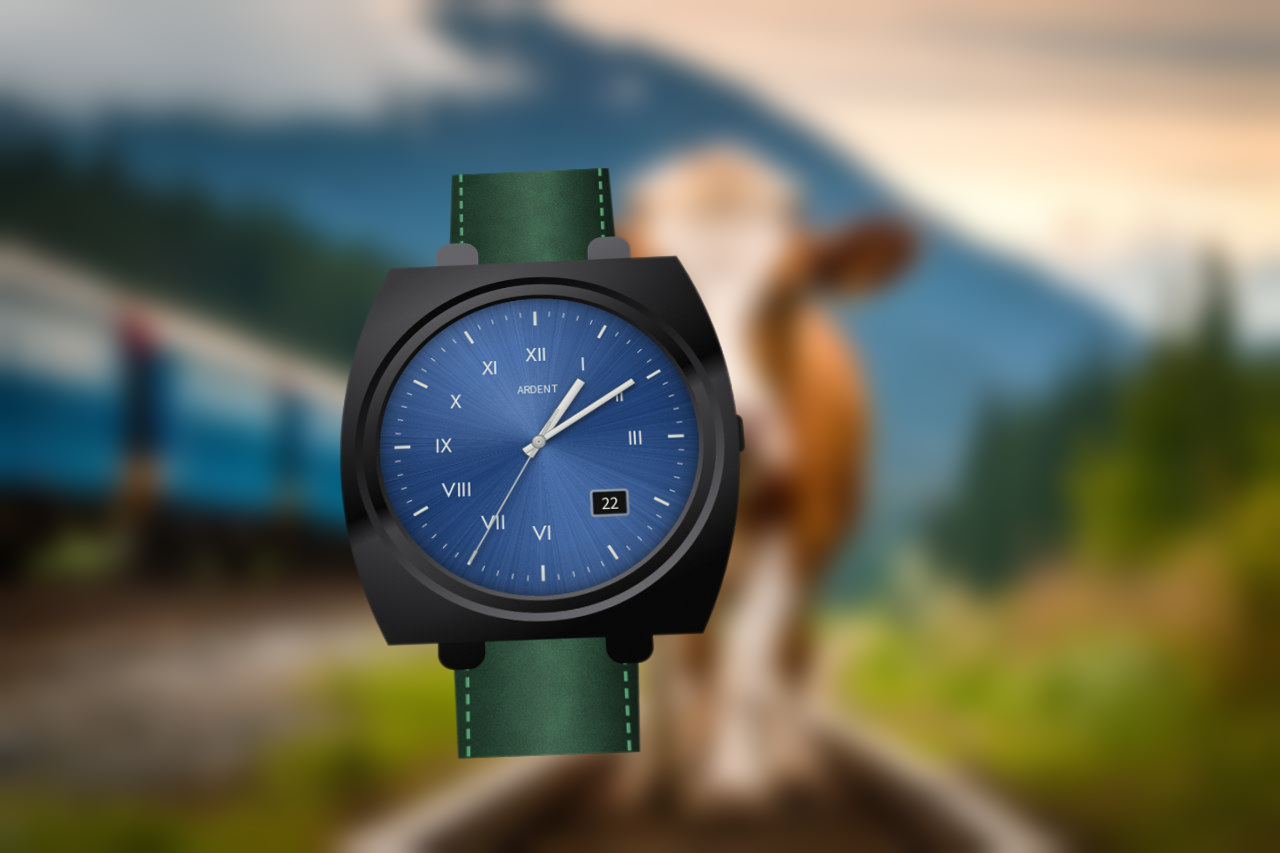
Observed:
{"hour": 1, "minute": 9, "second": 35}
